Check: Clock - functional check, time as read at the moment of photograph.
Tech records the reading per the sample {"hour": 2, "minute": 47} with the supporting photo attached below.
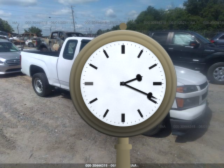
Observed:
{"hour": 2, "minute": 19}
